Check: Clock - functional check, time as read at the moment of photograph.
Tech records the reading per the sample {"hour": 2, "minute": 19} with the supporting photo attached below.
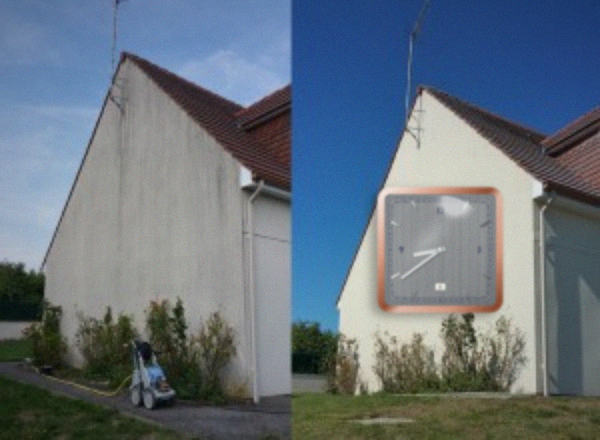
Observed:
{"hour": 8, "minute": 39}
